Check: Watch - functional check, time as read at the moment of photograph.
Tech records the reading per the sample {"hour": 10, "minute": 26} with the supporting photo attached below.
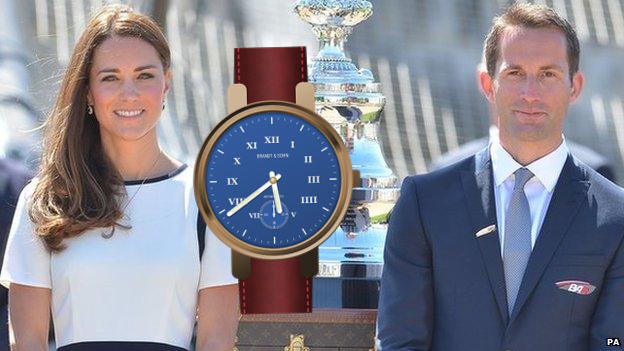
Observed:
{"hour": 5, "minute": 39}
